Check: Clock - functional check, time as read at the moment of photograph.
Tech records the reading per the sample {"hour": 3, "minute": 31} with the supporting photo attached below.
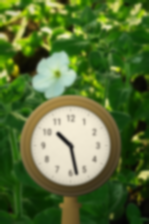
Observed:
{"hour": 10, "minute": 28}
